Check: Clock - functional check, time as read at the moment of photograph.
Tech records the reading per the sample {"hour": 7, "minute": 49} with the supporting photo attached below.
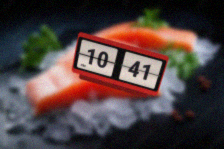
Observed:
{"hour": 10, "minute": 41}
